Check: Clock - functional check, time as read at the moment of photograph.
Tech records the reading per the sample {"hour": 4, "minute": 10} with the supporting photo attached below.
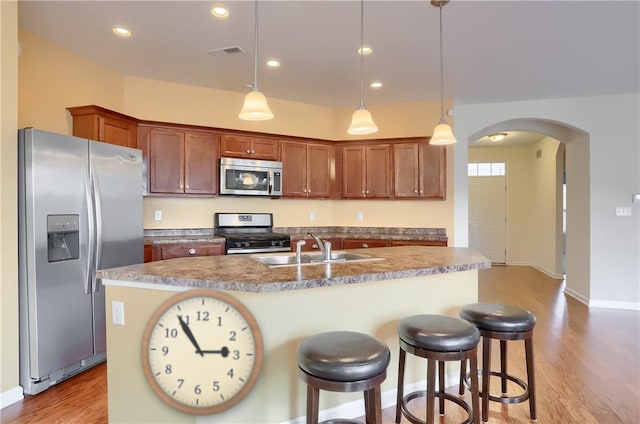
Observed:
{"hour": 2, "minute": 54}
